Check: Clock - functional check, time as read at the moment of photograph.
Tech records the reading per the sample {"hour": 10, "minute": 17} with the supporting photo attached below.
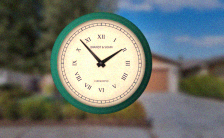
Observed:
{"hour": 1, "minute": 53}
